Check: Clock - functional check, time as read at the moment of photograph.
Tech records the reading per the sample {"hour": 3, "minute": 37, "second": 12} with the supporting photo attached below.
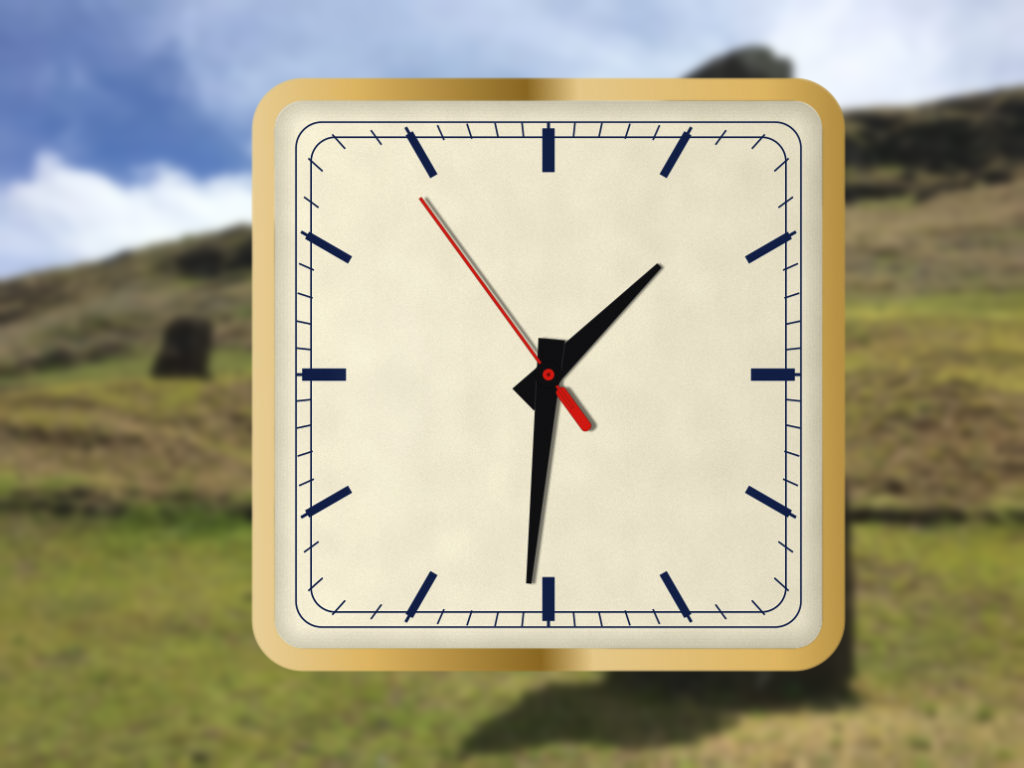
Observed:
{"hour": 1, "minute": 30, "second": 54}
